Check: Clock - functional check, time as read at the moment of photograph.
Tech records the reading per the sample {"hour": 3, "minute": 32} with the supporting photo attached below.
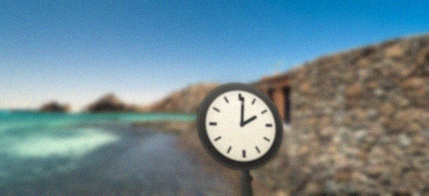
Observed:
{"hour": 2, "minute": 1}
